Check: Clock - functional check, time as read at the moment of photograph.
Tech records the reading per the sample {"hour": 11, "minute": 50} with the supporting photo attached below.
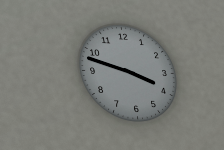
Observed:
{"hour": 3, "minute": 48}
